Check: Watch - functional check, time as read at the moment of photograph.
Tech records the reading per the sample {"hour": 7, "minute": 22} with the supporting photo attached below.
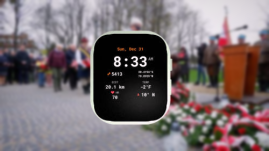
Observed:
{"hour": 8, "minute": 33}
